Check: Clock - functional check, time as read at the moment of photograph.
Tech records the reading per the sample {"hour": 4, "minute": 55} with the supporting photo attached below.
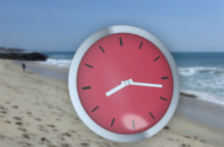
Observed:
{"hour": 8, "minute": 17}
